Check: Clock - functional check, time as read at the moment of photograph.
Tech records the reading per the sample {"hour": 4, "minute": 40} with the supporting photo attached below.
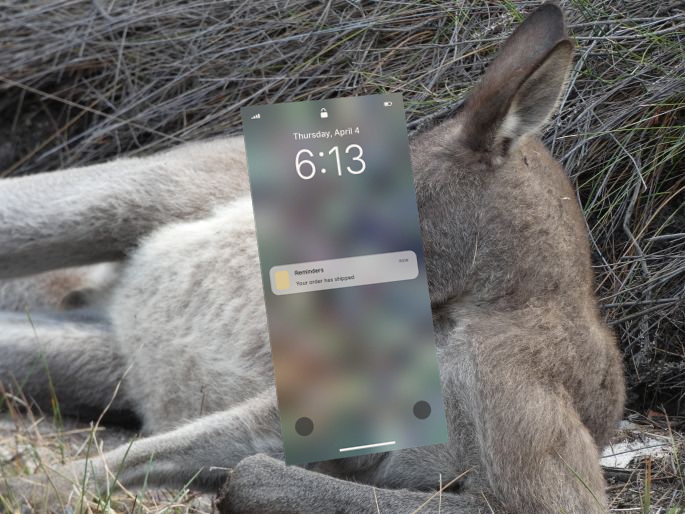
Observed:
{"hour": 6, "minute": 13}
